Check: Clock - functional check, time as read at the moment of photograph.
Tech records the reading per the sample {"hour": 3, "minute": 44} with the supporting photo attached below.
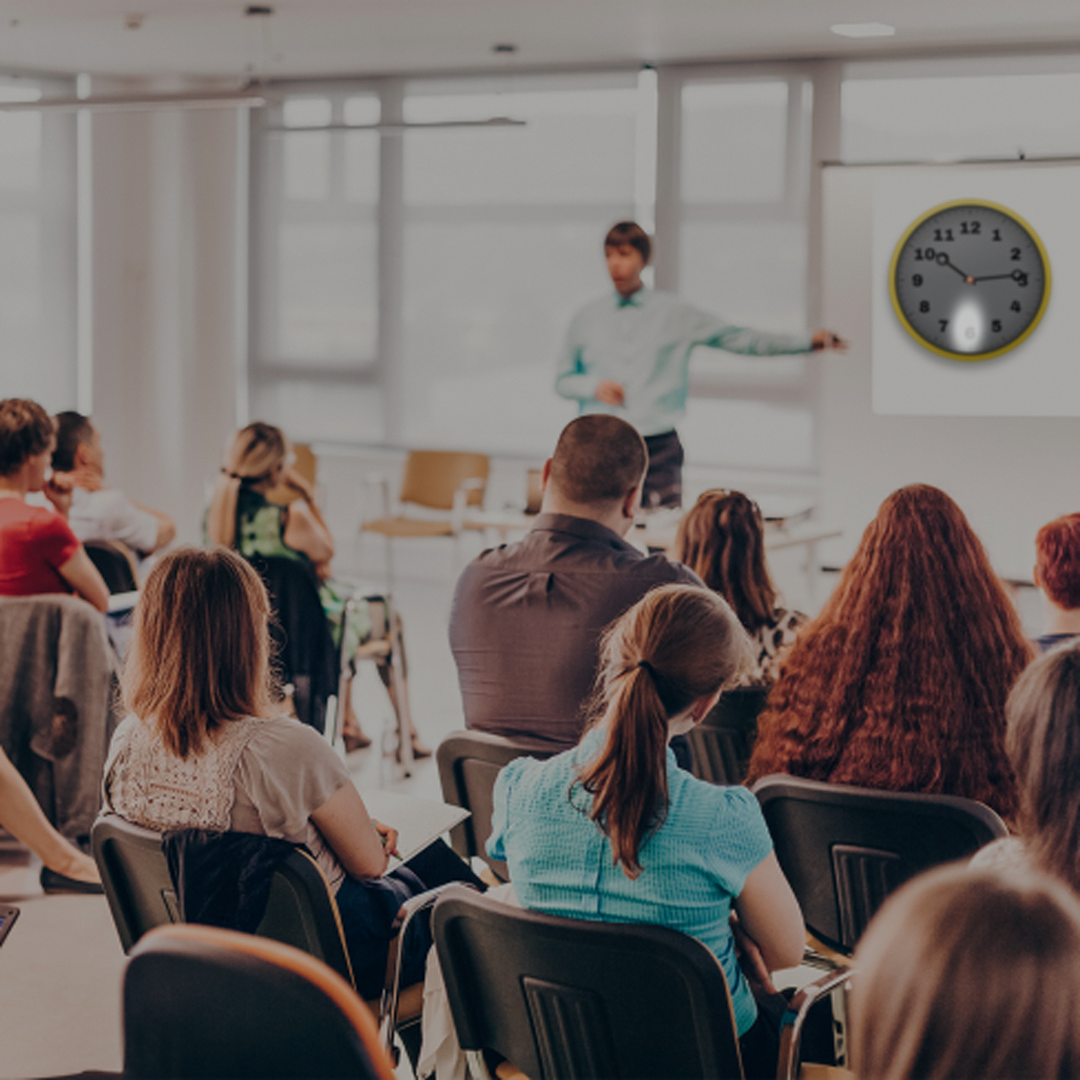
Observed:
{"hour": 10, "minute": 14}
